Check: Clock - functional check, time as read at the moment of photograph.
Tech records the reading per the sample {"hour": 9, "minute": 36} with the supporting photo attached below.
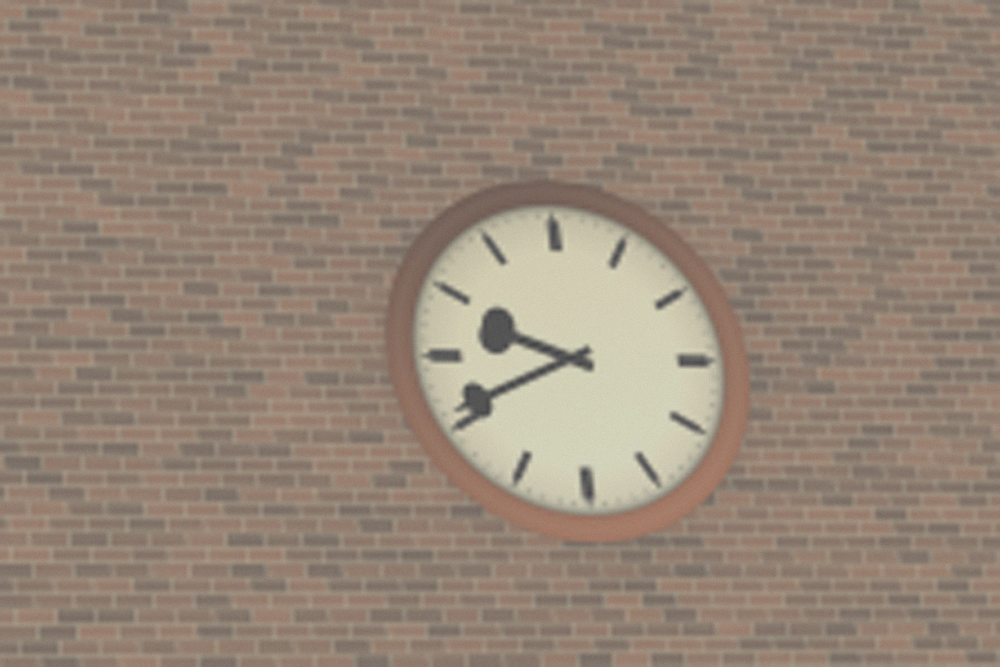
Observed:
{"hour": 9, "minute": 41}
